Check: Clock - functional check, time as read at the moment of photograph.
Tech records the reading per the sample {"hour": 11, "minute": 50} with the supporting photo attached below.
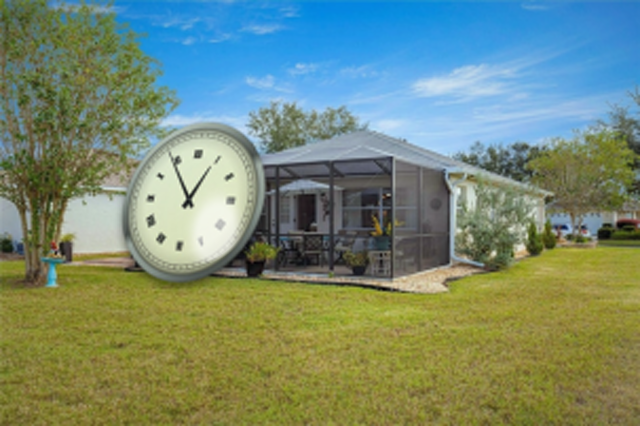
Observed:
{"hour": 12, "minute": 54}
